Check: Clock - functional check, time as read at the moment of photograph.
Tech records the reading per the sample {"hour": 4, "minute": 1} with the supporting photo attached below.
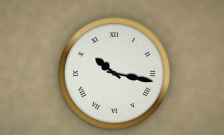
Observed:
{"hour": 10, "minute": 17}
